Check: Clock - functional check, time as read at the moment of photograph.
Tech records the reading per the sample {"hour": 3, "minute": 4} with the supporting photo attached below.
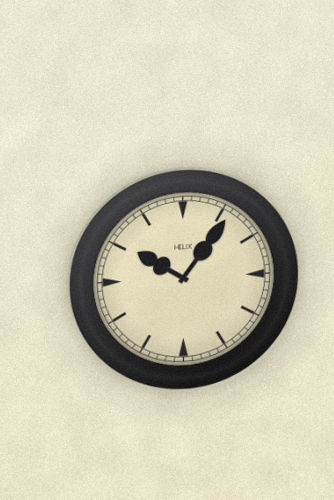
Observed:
{"hour": 10, "minute": 6}
